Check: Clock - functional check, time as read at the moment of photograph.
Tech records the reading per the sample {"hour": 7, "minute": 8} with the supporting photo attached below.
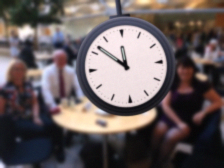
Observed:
{"hour": 11, "minute": 52}
